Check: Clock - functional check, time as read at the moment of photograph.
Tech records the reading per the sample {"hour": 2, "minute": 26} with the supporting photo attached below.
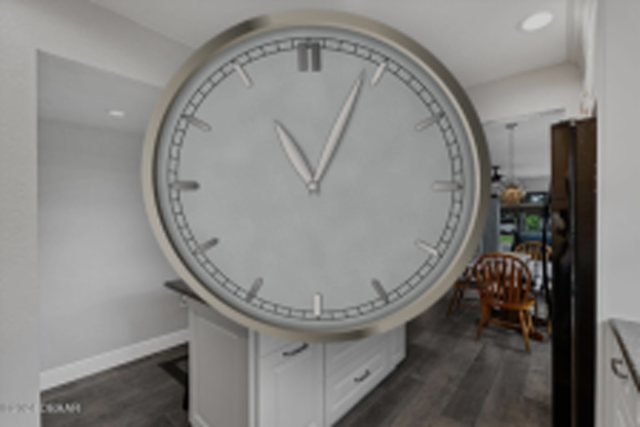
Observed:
{"hour": 11, "minute": 4}
